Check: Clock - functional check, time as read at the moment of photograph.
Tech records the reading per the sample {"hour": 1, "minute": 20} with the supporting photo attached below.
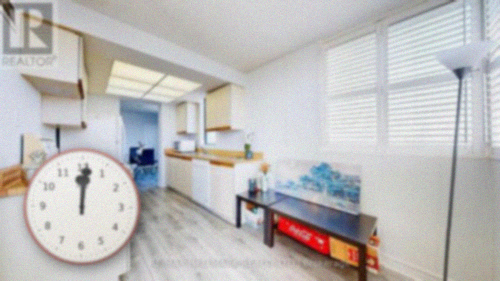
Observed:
{"hour": 12, "minute": 1}
